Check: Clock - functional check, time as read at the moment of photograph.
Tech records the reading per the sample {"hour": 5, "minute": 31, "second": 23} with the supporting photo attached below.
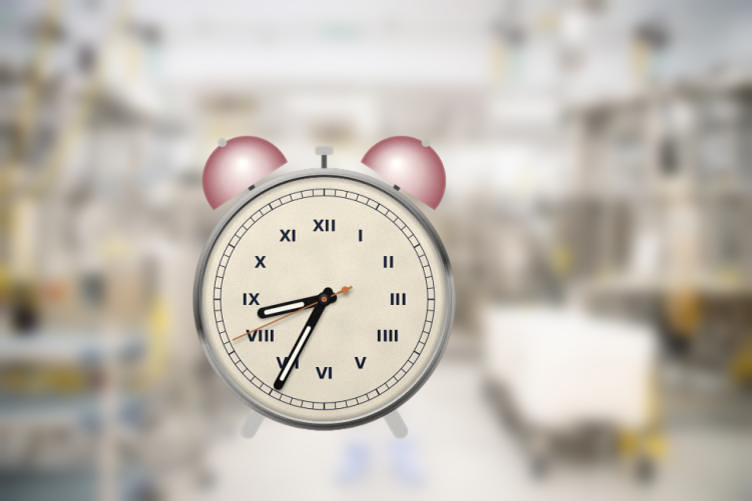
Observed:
{"hour": 8, "minute": 34, "second": 41}
